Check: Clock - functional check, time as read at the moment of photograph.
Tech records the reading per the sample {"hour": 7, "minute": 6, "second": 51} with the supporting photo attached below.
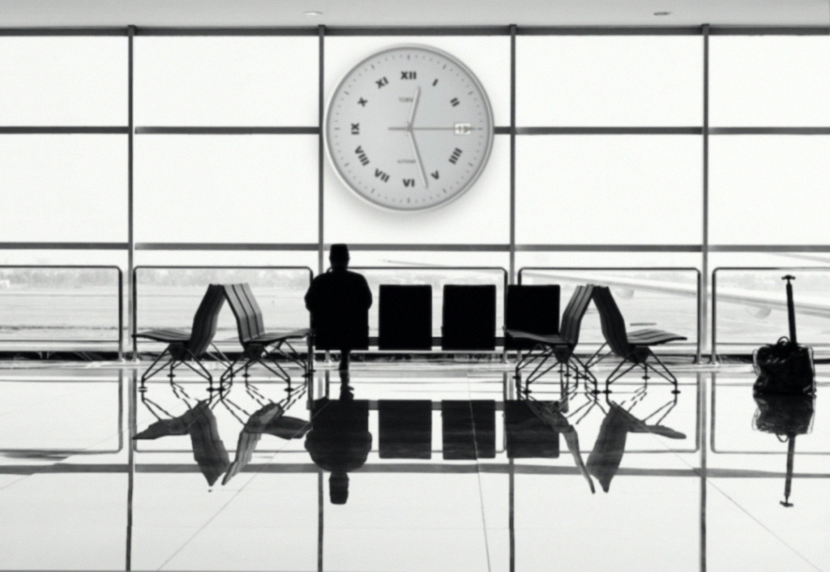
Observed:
{"hour": 12, "minute": 27, "second": 15}
